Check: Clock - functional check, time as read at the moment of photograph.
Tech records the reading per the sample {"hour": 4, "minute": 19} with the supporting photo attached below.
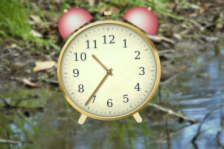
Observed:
{"hour": 10, "minute": 36}
